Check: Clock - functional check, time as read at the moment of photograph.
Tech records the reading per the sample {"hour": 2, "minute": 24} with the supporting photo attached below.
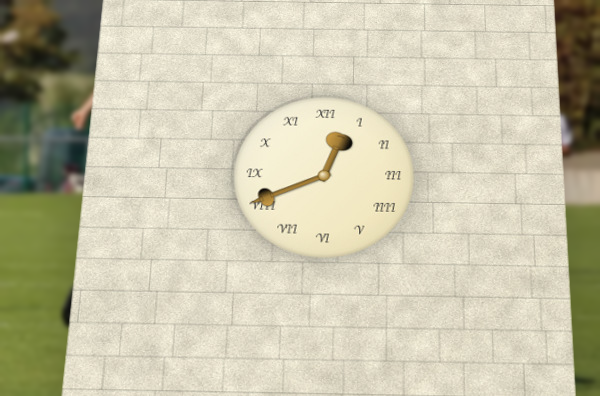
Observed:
{"hour": 12, "minute": 41}
